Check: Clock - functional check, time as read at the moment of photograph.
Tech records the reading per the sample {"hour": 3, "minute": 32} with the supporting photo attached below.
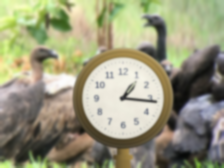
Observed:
{"hour": 1, "minute": 16}
